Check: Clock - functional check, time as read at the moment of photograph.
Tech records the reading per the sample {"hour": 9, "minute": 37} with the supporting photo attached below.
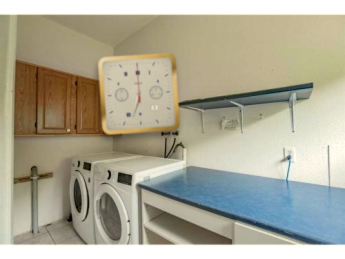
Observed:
{"hour": 6, "minute": 33}
